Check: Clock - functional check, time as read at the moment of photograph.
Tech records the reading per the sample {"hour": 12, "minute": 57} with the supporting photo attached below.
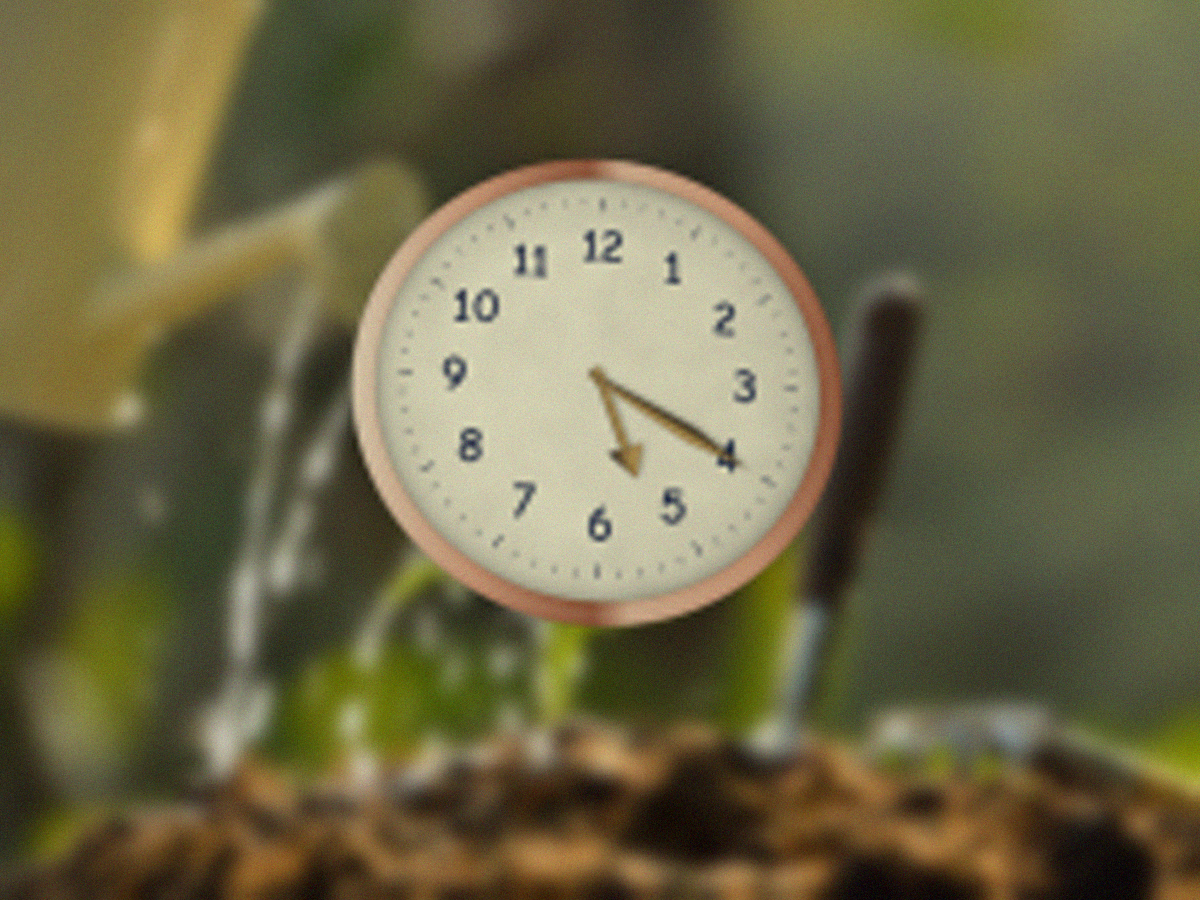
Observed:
{"hour": 5, "minute": 20}
